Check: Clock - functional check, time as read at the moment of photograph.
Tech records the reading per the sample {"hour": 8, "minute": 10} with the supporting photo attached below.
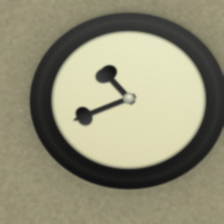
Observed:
{"hour": 10, "minute": 41}
